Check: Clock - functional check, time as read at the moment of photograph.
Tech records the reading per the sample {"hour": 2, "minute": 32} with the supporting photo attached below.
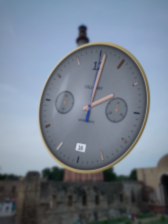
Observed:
{"hour": 2, "minute": 1}
